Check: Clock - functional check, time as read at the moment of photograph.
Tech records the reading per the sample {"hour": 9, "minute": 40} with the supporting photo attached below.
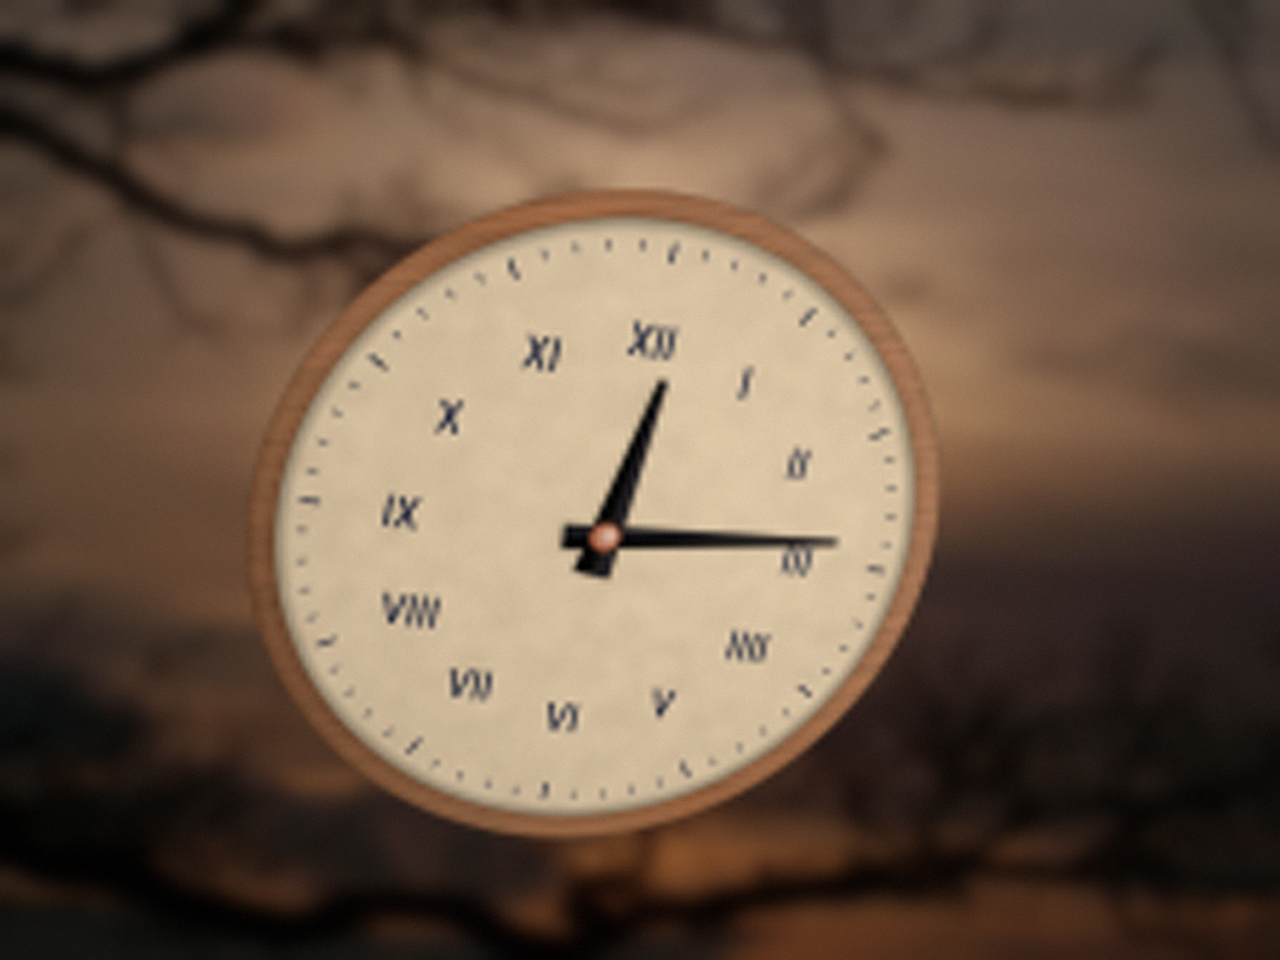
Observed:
{"hour": 12, "minute": 14}
